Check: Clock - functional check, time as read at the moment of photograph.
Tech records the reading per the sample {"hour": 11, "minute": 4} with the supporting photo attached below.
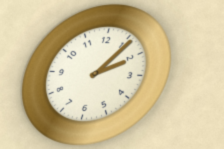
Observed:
{"hour": 2, "minute": 6}
